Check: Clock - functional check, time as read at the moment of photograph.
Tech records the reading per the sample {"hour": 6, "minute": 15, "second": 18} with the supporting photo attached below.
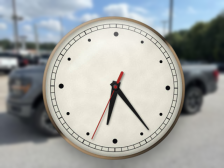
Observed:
{"hour": 6, "minute": 23, "second": 34}
